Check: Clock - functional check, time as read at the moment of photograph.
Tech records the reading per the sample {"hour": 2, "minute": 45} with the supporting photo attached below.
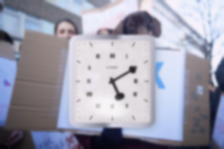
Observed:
{"hour": 5, "minute": 10}
